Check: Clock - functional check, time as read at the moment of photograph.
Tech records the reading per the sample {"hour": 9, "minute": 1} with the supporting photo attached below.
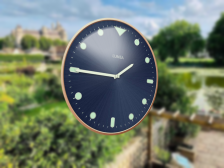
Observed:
{"hour": 1, "minute": 45}
